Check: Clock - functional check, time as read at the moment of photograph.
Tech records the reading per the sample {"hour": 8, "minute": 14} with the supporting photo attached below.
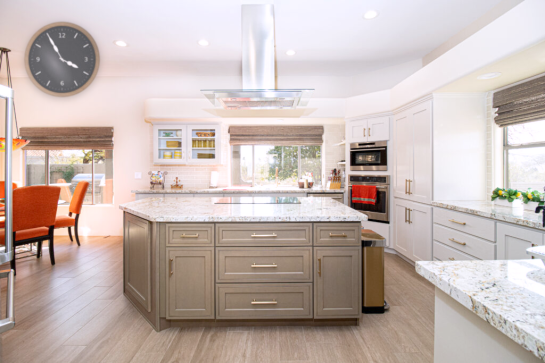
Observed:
{"hour": 3, "minute": 55}
